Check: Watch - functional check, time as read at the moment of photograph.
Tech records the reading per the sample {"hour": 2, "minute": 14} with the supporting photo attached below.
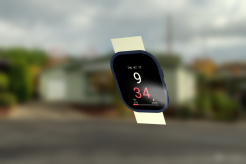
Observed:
{"hour": 9, "minute": 34}
